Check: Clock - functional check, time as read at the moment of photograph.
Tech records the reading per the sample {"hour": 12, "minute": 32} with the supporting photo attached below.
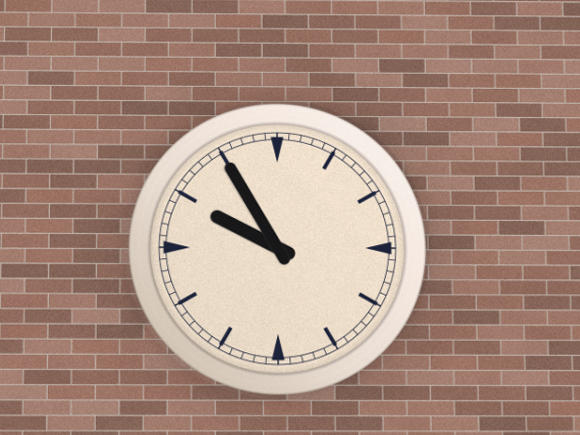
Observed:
{"hour": 9, "minute": 55}
